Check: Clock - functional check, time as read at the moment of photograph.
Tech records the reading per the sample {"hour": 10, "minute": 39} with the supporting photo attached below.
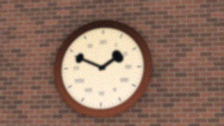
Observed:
{"hour": 1, "minute": 49}
